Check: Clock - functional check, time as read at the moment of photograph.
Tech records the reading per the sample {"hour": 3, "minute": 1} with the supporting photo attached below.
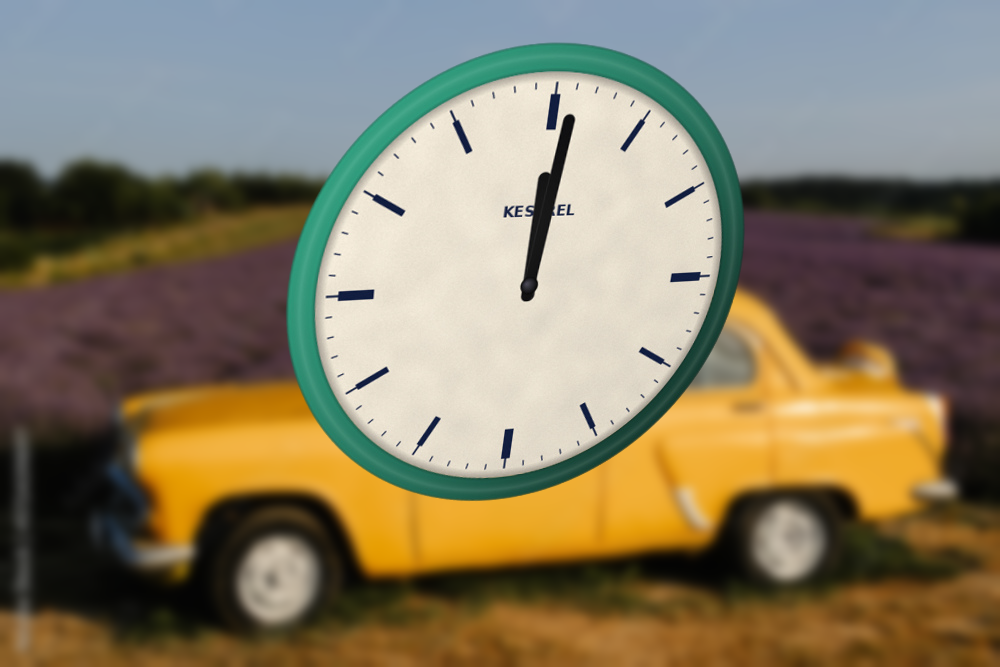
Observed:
{"hour": 12, "minute": 1}
